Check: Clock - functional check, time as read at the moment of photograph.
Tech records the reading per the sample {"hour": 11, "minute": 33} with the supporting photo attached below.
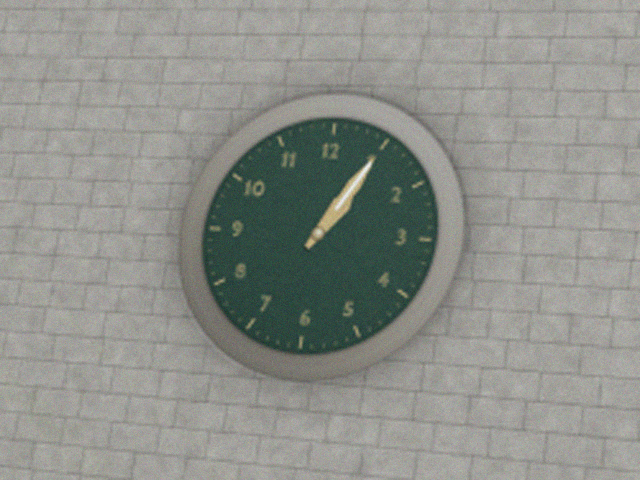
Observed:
{"hour": 1, "minute": 5}
